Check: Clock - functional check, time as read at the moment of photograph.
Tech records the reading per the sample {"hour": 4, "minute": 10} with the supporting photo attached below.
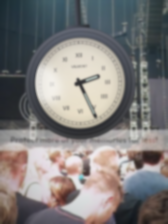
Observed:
{"hour": 2, "minute": 26}
